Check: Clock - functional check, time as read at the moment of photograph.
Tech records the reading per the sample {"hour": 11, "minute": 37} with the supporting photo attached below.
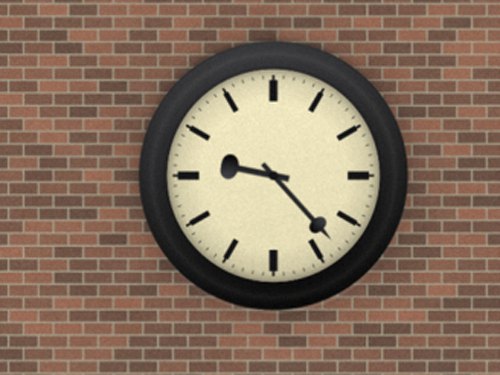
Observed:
{"hour": 9, "minute": 23}
